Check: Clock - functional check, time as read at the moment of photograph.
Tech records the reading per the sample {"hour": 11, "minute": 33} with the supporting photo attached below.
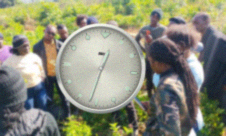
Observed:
{"hour": 12, "minute": 32}
